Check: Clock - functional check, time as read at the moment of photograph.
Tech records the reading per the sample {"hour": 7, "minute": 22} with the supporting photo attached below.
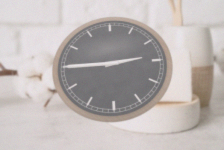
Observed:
{"hour": 2, "minute": 45}
